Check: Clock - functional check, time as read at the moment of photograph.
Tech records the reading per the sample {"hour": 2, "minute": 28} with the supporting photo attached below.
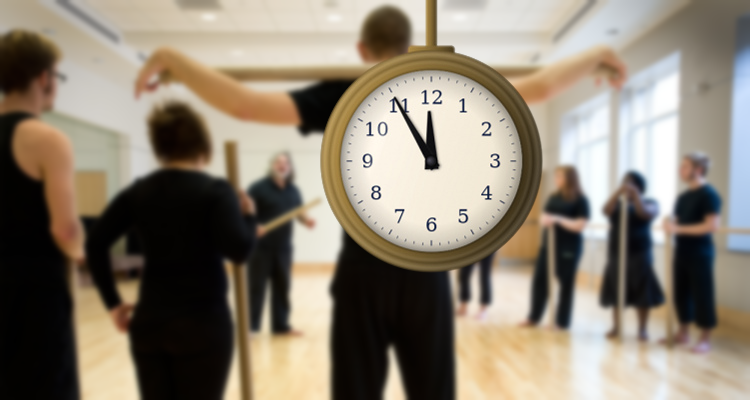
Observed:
{"hour": 11, "minute": 55}
